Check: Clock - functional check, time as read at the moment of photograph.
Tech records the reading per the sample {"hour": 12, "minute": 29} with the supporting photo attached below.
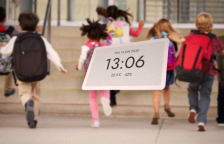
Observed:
{"hour": 13, "minute": 6}
